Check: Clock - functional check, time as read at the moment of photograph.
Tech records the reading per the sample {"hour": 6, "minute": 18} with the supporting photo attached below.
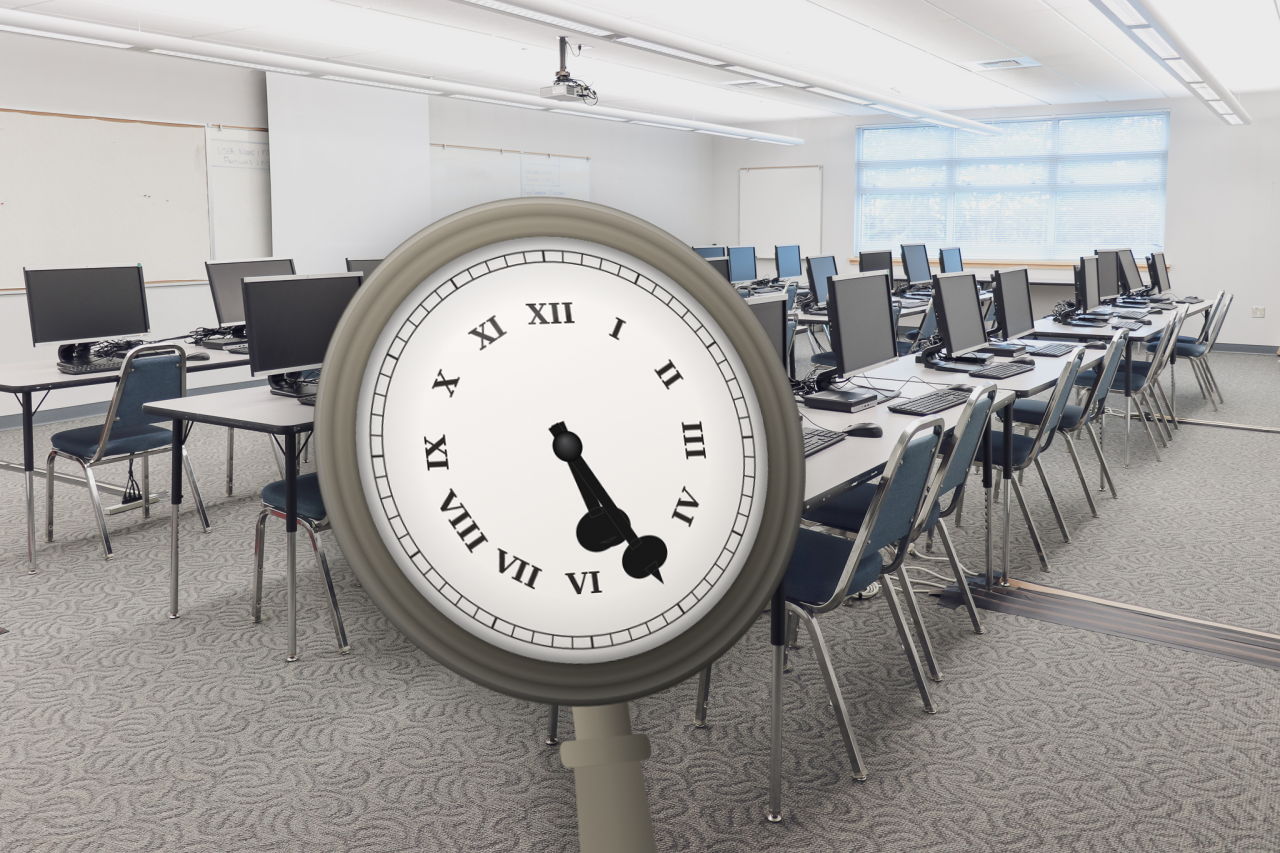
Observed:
{"hour": 5, "minute": 25}
